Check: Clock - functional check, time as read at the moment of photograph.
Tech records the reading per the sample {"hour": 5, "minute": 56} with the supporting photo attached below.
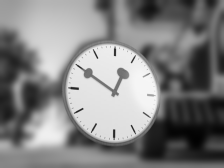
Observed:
{"hour": 12, "minute": 50}
